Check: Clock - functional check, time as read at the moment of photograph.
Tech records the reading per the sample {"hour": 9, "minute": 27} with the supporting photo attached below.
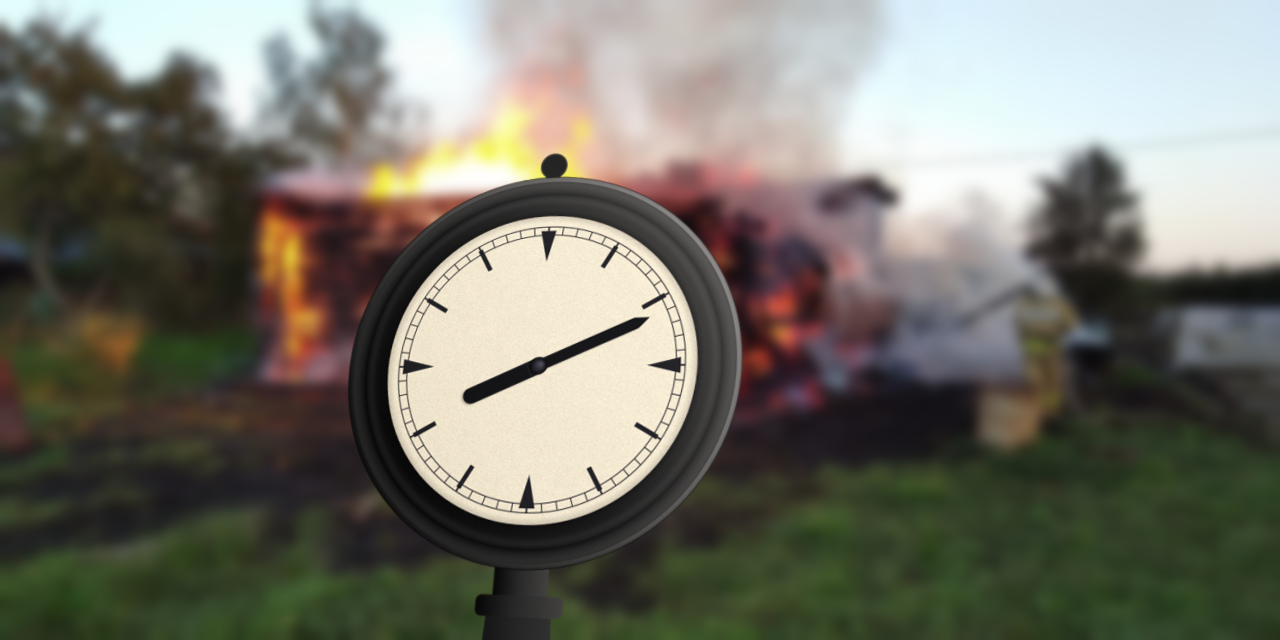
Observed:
{"hour": 8, "minute": 11}
